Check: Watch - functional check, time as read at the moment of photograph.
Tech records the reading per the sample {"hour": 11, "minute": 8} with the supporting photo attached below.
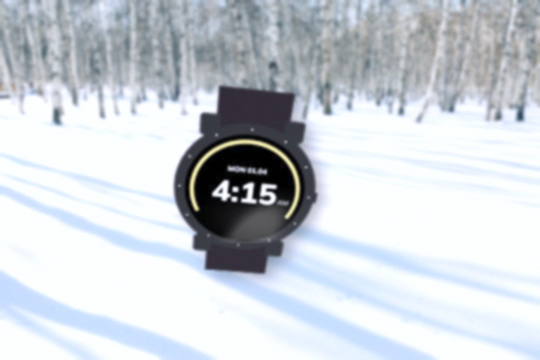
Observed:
{"hour": 4, "minute": 15}
